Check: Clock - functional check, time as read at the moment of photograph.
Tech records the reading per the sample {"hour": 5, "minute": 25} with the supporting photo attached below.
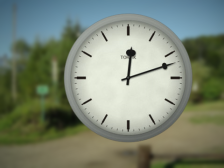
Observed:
{"hour": 12, "minute": 12}
